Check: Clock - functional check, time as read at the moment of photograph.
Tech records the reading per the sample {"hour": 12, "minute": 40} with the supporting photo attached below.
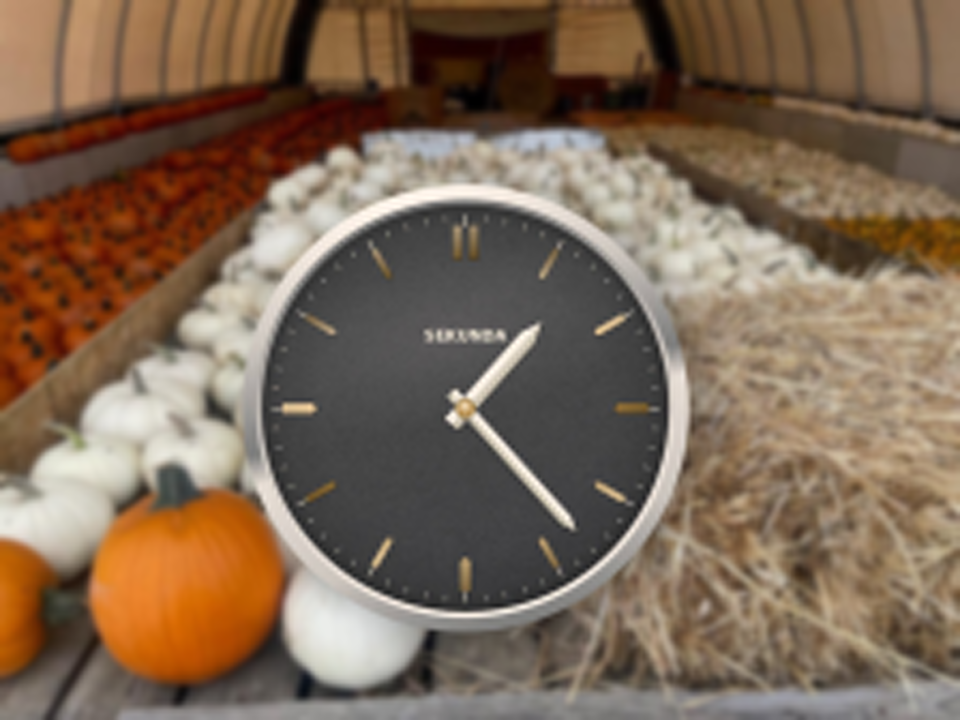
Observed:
{"hour": 1, "minute": 23}
